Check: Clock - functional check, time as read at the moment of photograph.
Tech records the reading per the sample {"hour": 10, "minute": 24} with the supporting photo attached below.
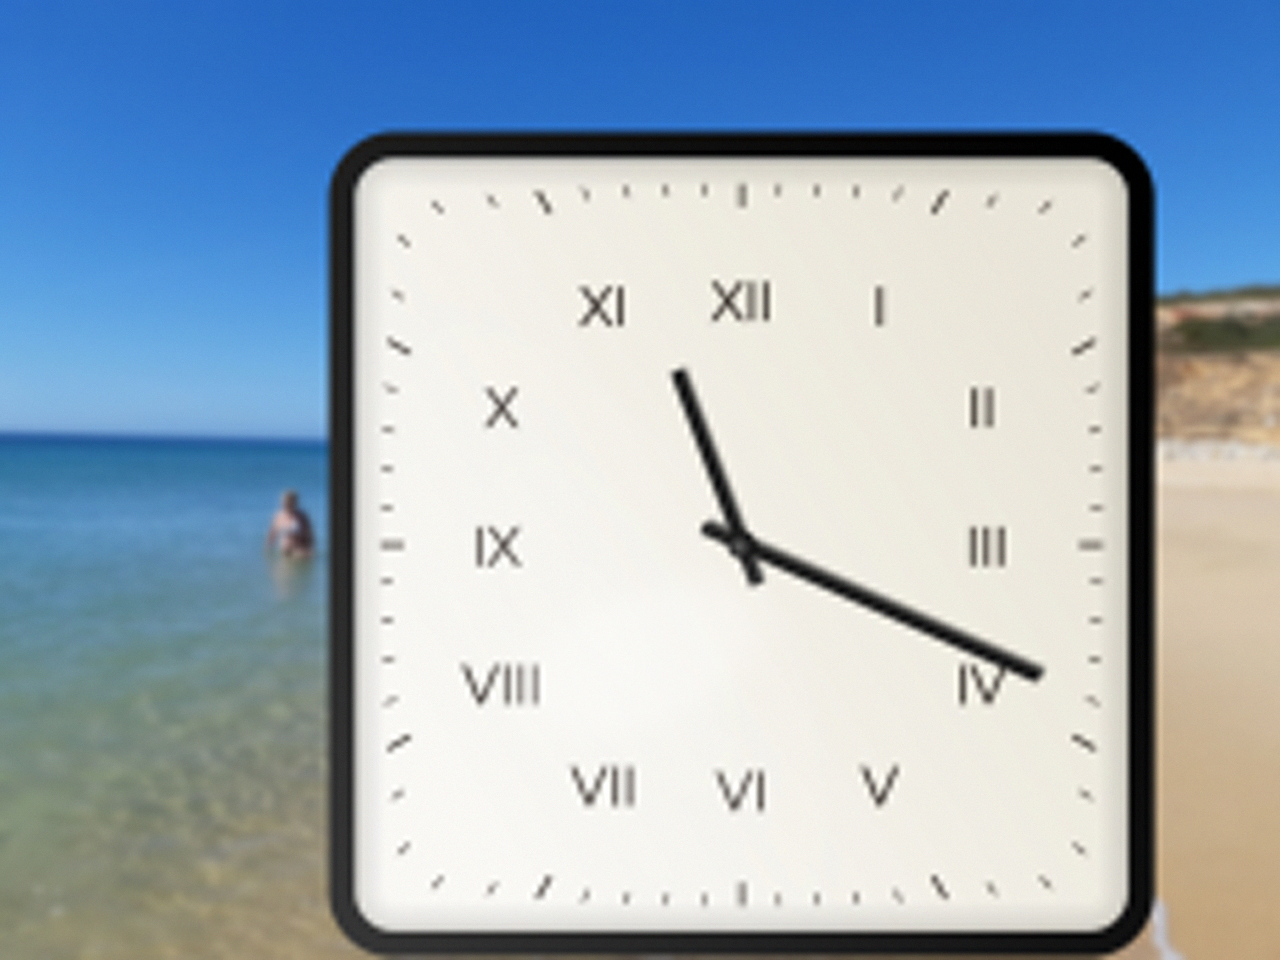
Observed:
{"hour": 11, "minute": 19}
